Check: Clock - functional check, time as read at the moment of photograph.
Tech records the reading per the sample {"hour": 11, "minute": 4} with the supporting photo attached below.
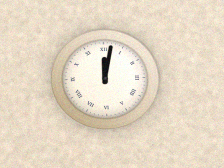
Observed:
{"hour": 12, "minute": 2}
